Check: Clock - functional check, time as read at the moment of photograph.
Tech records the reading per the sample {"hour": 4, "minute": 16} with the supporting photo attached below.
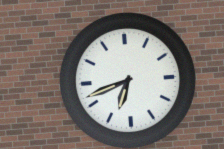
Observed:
{"hour": 6, "minute": 42}
